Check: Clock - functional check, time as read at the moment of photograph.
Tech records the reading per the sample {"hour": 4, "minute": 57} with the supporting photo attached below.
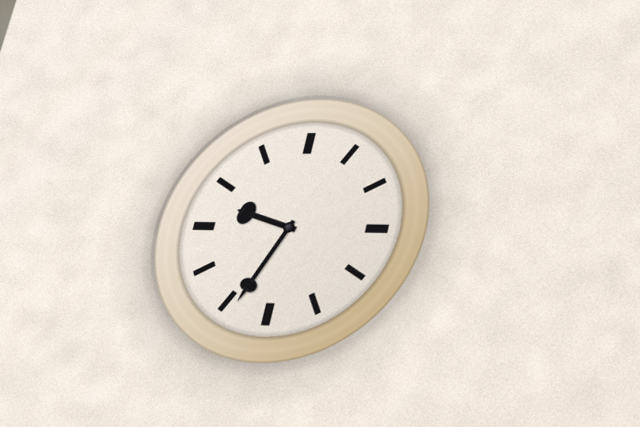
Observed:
{"hour": 9, "minute": 34}
